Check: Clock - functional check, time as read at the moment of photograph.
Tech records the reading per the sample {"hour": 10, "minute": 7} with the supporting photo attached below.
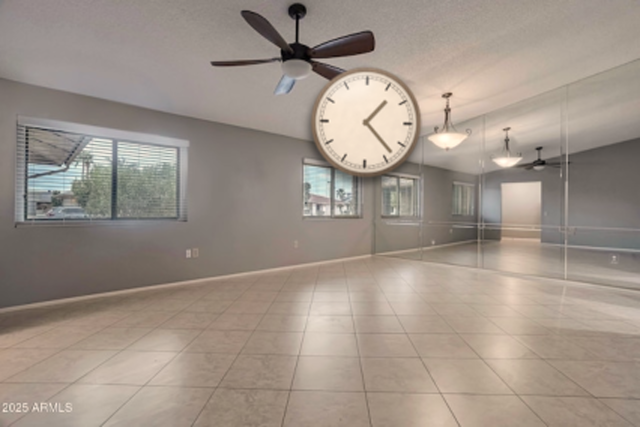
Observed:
{"hour": 1, "minute": 23}
